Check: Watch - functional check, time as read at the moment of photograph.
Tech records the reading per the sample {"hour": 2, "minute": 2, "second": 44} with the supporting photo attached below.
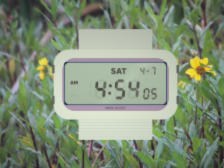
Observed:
{"hour": 4, "minute": 54, "second": 5}
